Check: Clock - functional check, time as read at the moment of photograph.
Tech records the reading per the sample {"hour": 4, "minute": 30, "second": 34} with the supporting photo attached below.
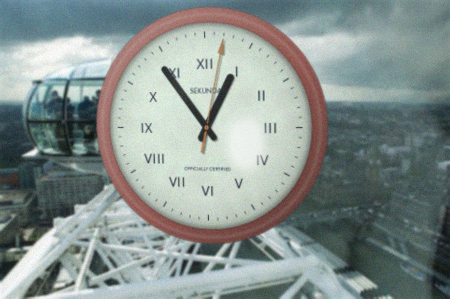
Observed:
{"hour": 12, "minute": 54, "second": 2}
